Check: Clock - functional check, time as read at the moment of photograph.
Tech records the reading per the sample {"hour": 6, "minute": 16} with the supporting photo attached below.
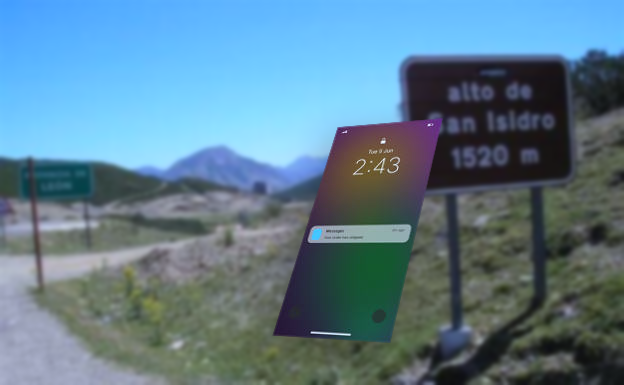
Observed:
{"hour": 2, "minute": 43}
